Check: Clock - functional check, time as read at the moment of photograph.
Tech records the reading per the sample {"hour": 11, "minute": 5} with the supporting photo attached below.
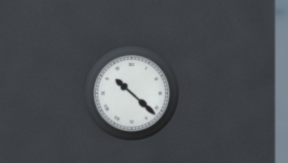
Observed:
{"hour": 10, "minute": 22}
